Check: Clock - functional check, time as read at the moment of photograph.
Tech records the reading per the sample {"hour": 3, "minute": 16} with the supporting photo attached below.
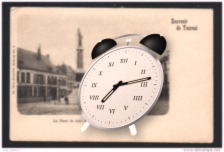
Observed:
{"hour": 7, "minute": 13}
